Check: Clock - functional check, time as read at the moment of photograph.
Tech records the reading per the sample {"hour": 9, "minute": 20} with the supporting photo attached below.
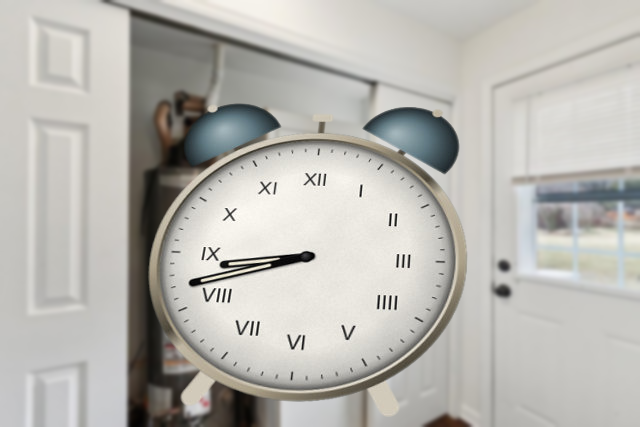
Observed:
{"hour": 8, "minute": 42}
